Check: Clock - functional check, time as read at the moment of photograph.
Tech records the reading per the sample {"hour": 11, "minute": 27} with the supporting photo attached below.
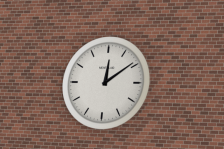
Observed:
{"hour": 12, "minute": 9}
